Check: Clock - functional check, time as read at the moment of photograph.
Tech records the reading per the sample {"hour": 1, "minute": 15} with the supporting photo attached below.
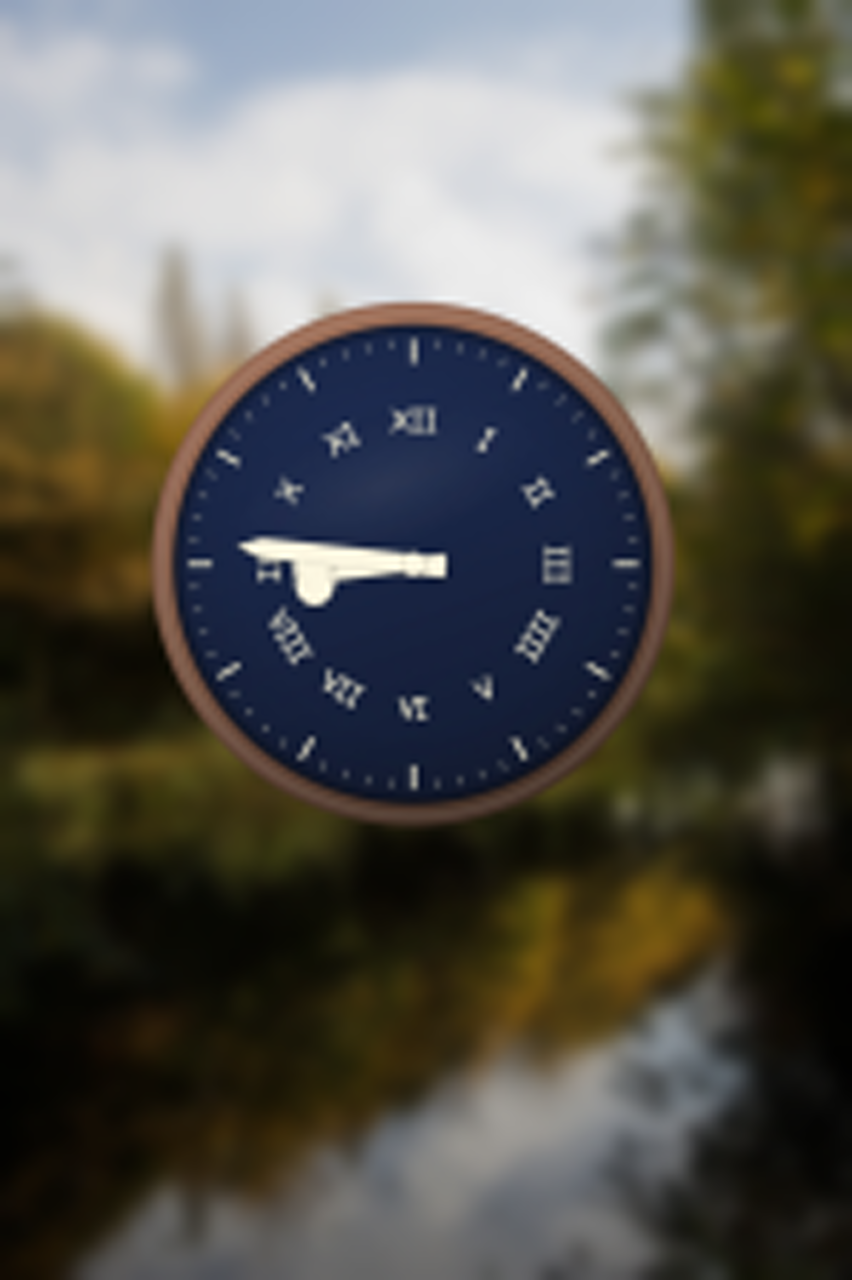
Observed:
{"hour": 8, "minute": 46}
